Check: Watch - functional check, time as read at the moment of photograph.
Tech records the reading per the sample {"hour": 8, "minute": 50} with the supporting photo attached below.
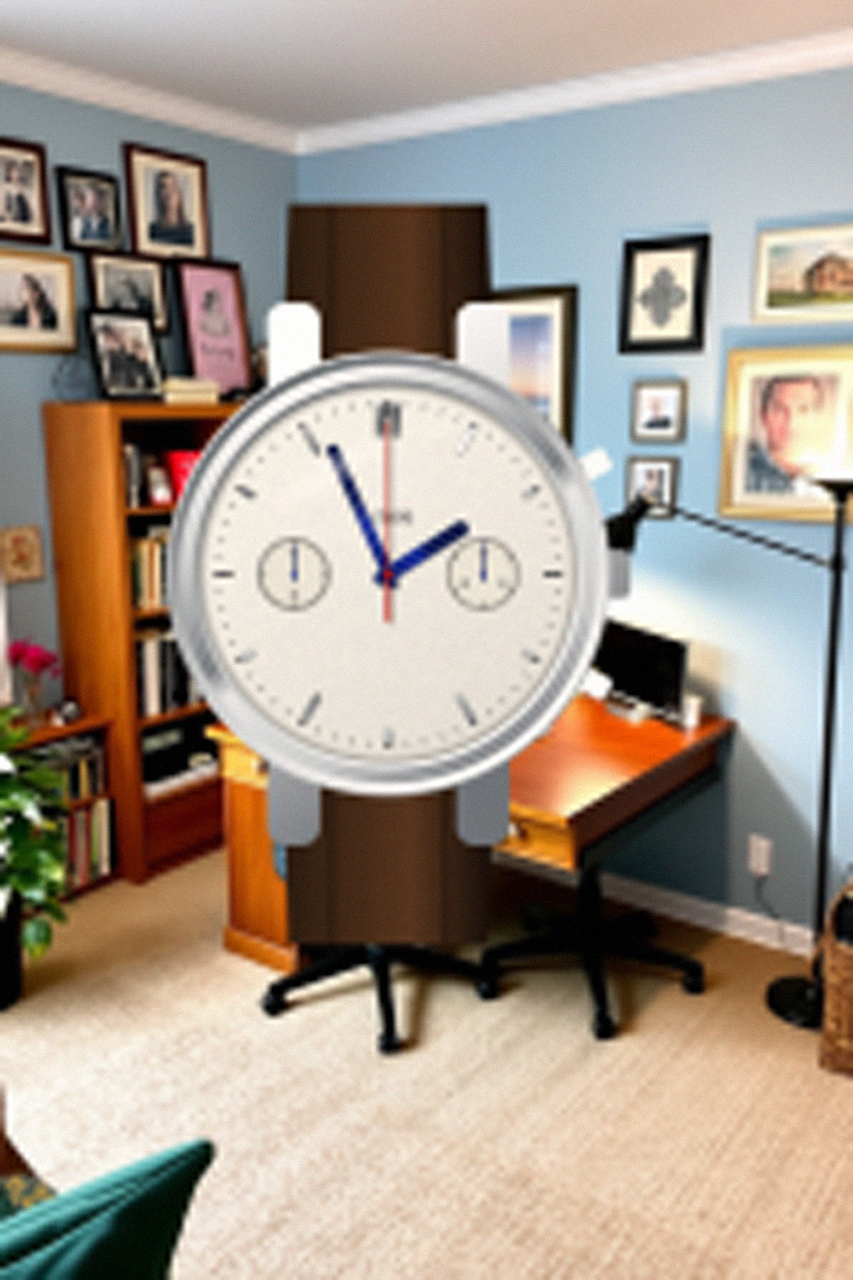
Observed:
{"hour": 1, "minute": 56}
